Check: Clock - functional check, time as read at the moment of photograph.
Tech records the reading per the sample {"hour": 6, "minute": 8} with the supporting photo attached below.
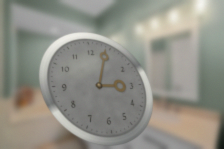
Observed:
{"hour": 3, "minute": 4}
